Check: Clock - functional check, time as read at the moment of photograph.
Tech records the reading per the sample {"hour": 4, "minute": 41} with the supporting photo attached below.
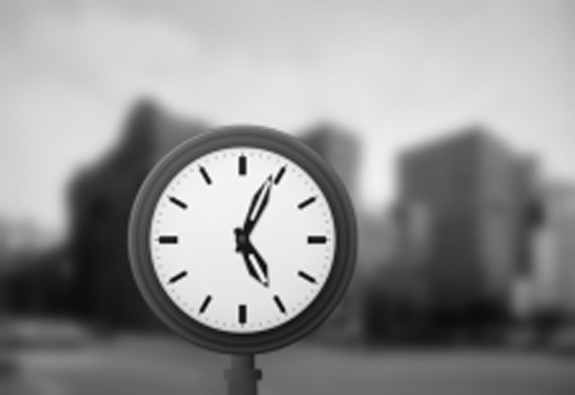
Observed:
{"hour": 5, "minute": 4}
